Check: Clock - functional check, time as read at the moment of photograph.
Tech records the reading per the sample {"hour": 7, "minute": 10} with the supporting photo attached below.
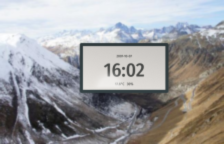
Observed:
{"hour": 16, "minute": 2}
